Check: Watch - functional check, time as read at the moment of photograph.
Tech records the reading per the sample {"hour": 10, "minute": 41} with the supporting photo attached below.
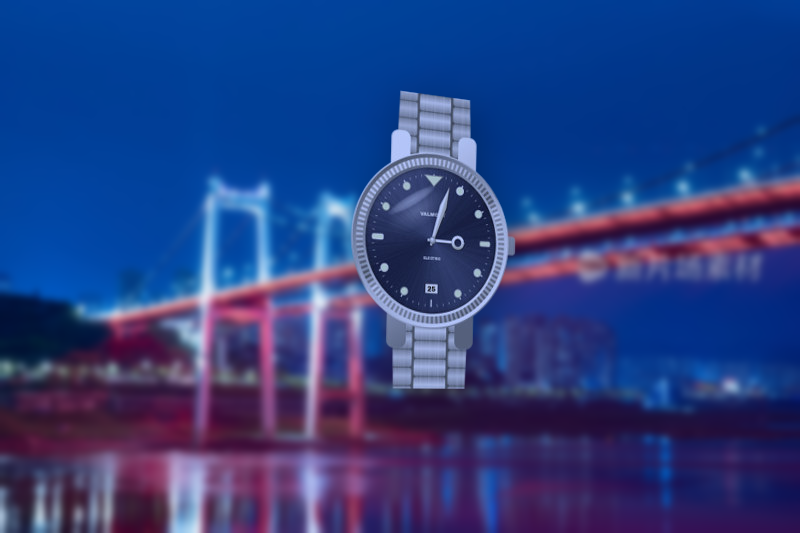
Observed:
{"hour": 3, "minute": 3}
